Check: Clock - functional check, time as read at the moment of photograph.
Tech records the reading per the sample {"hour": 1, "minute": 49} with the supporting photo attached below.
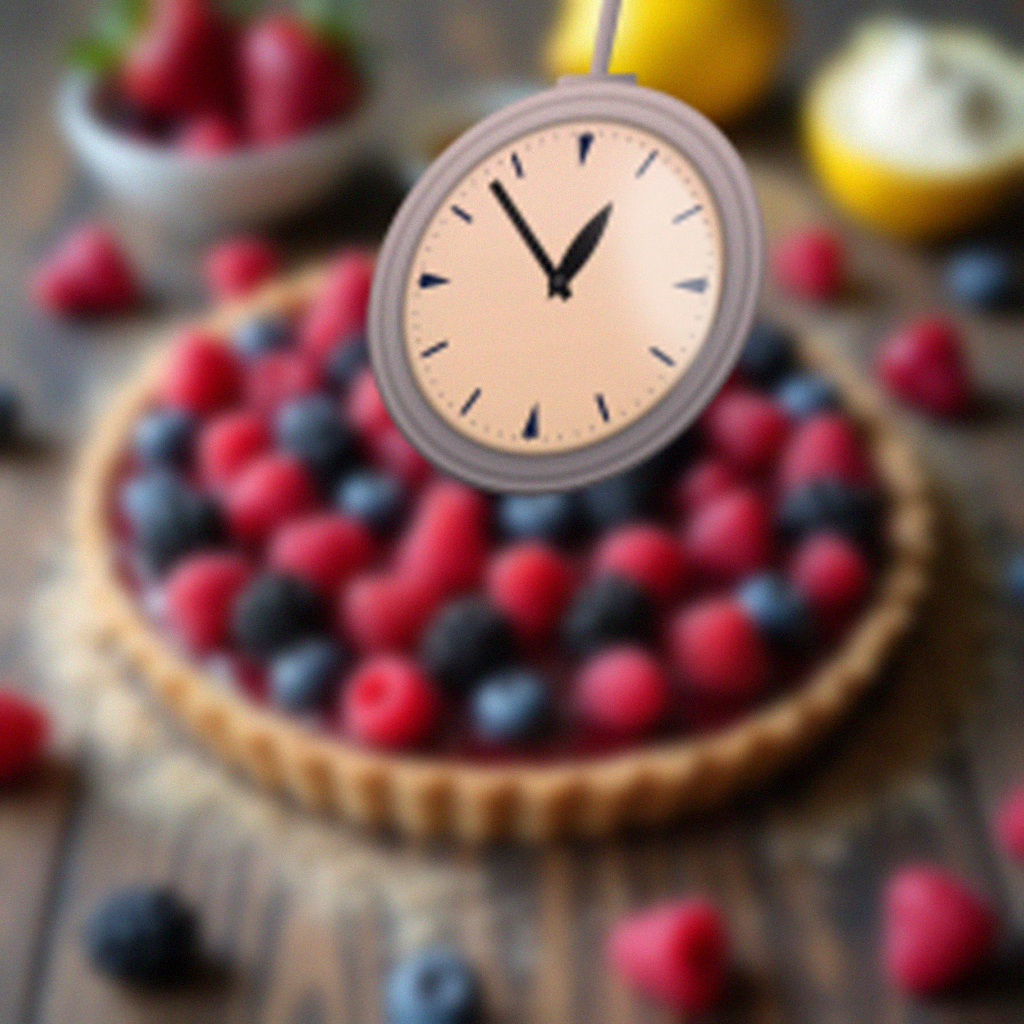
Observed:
{"hour": 12, "minute": 53}
